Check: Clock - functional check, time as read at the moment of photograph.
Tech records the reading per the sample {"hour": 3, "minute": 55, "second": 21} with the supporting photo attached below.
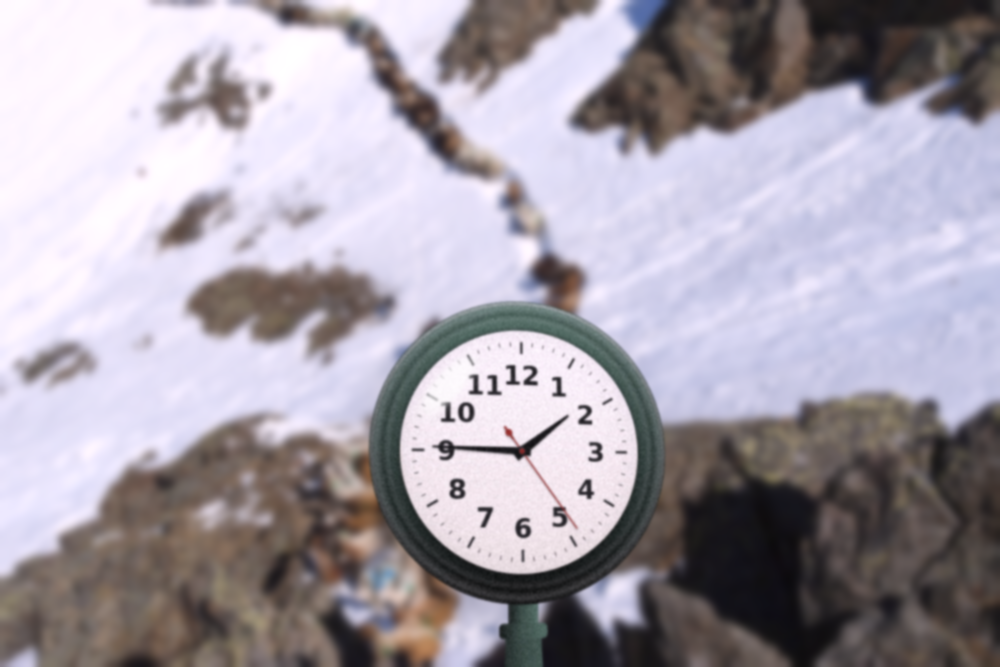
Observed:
{"hour": 1, "minute": 45, "second": 24}
